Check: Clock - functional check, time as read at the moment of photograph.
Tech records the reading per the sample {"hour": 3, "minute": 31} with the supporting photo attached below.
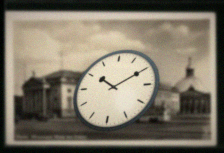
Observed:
{"hour": 10, "minute": 10}
